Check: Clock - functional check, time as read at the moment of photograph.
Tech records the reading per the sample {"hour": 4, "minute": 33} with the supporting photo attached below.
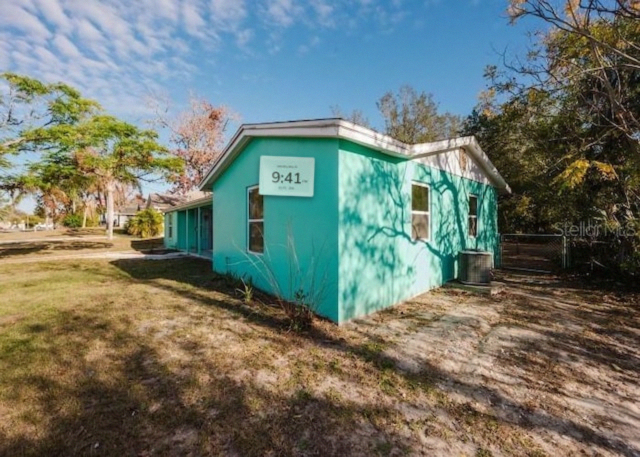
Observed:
{"hour": 9, "minute": 41}
